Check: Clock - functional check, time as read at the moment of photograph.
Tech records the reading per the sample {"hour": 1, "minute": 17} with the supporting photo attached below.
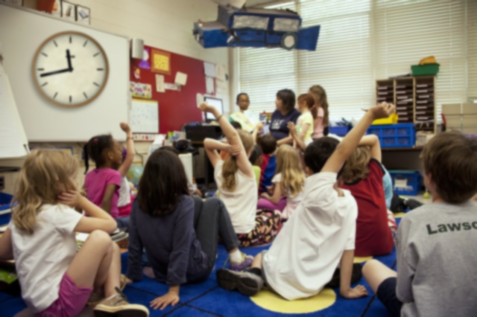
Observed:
{"hour": 11, "minute": 43}
